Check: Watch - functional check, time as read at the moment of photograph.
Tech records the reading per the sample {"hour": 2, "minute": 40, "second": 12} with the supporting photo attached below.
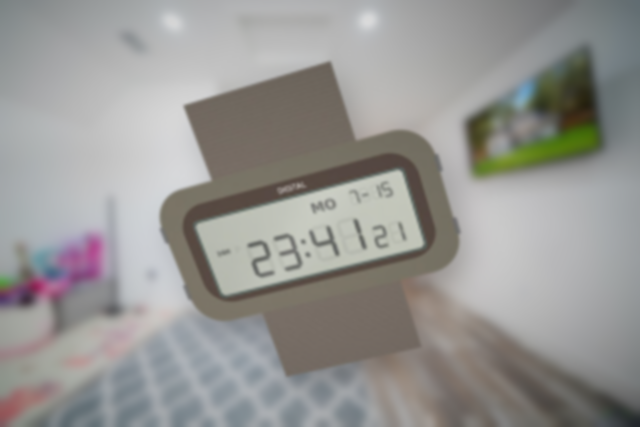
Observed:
{"hour": 23, "minute": 41, "second": 21}
